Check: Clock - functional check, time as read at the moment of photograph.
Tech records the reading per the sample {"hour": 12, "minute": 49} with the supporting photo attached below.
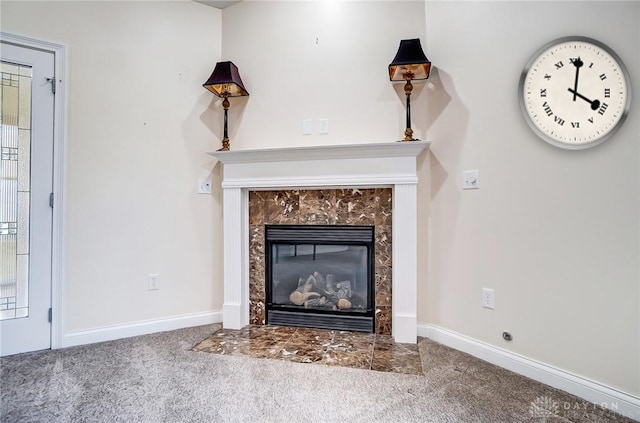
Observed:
{"hour": 4, "minute": 1}
